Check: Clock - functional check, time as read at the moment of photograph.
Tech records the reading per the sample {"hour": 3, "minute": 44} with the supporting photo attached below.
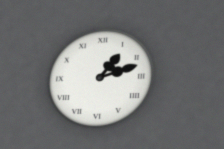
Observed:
{"hour": 1, "minute": 12}
